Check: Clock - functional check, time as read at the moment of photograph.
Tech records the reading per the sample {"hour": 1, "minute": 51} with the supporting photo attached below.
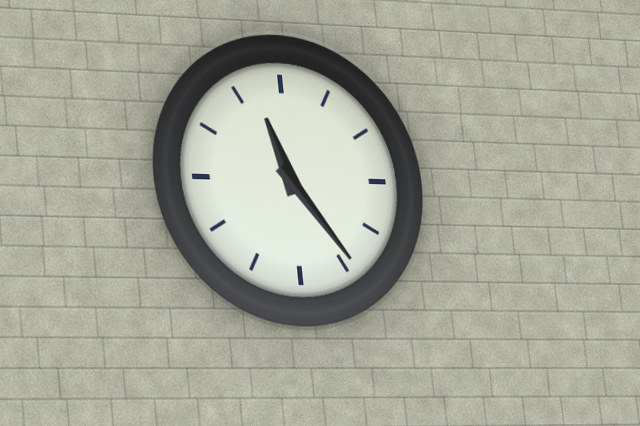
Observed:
{"hour": 11, "minute": 24}
